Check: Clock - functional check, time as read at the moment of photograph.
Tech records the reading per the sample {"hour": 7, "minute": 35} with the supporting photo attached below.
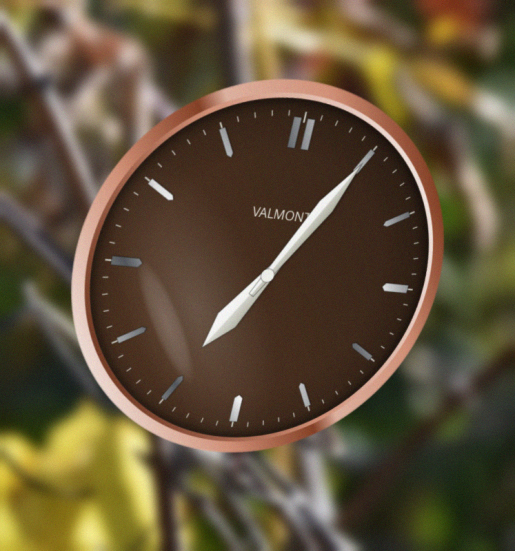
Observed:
{"hour": 7, "minute": 5}
